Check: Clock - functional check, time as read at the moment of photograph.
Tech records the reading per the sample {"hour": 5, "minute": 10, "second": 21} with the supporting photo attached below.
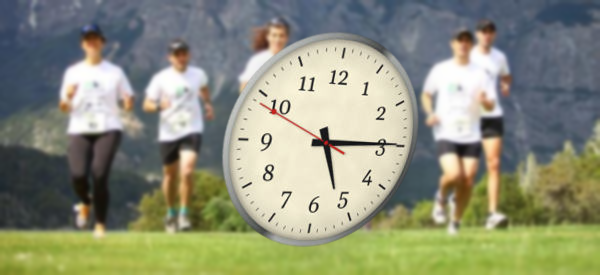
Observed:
{"hour": 5, "minute": 14, "second": 49}
